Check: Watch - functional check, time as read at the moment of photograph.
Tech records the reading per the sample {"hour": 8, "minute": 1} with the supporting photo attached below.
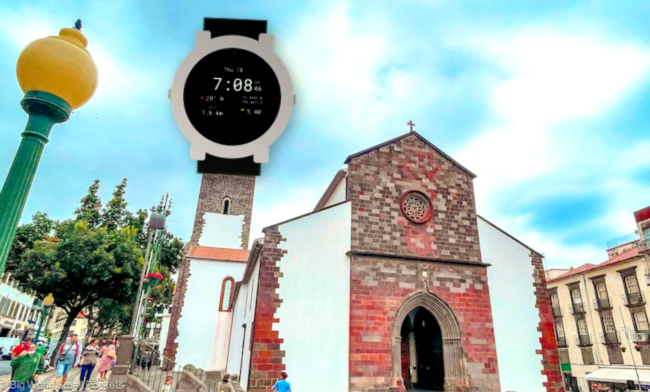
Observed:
{"hour": 7, "minute": 8}
